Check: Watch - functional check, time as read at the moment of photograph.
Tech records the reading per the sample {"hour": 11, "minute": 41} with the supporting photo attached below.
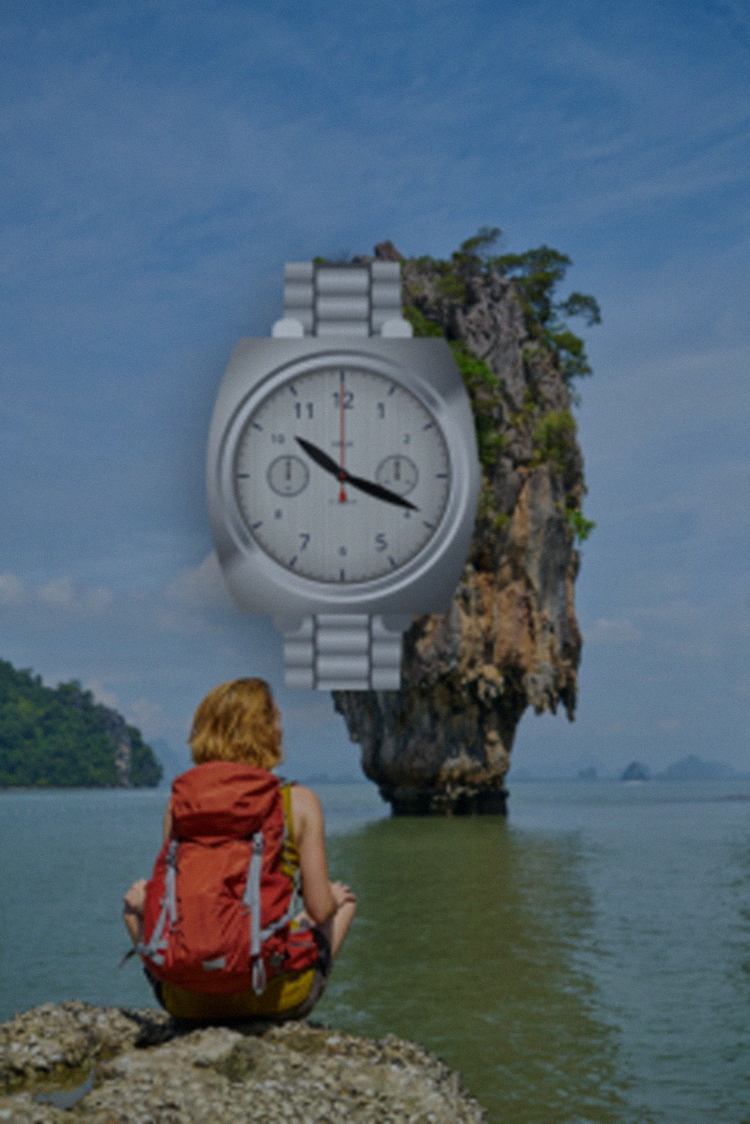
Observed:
{"hour": 10, "minute": 19}
